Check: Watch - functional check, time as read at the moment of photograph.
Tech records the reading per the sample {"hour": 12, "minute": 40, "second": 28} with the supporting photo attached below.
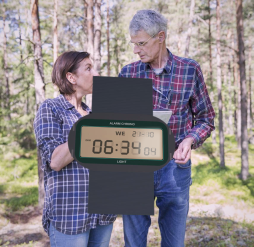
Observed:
{"hour": 6, "minute": 34, "second": 4}
